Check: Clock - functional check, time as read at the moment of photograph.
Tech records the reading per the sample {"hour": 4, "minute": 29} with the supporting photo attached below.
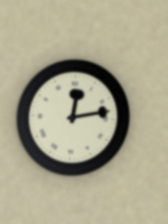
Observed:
{"hour": 12, "minute": 13}
